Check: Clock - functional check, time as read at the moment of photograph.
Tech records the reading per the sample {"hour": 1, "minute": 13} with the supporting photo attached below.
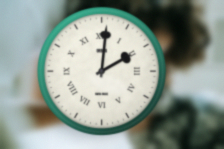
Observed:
{"hour": 2, "minute": 1}
